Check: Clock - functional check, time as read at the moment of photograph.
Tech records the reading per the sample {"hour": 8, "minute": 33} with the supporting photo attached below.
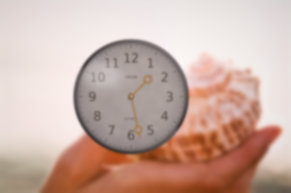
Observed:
{"hour": 1, "minute": 28}
